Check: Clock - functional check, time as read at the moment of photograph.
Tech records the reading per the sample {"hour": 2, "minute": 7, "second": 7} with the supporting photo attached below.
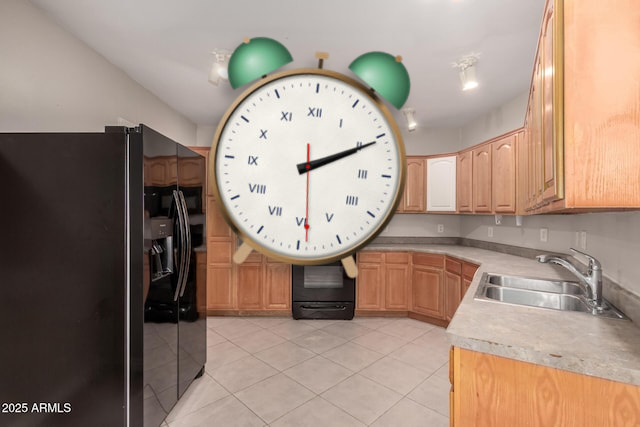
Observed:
{"hour": 2, "minute": 10, "second": 29}
